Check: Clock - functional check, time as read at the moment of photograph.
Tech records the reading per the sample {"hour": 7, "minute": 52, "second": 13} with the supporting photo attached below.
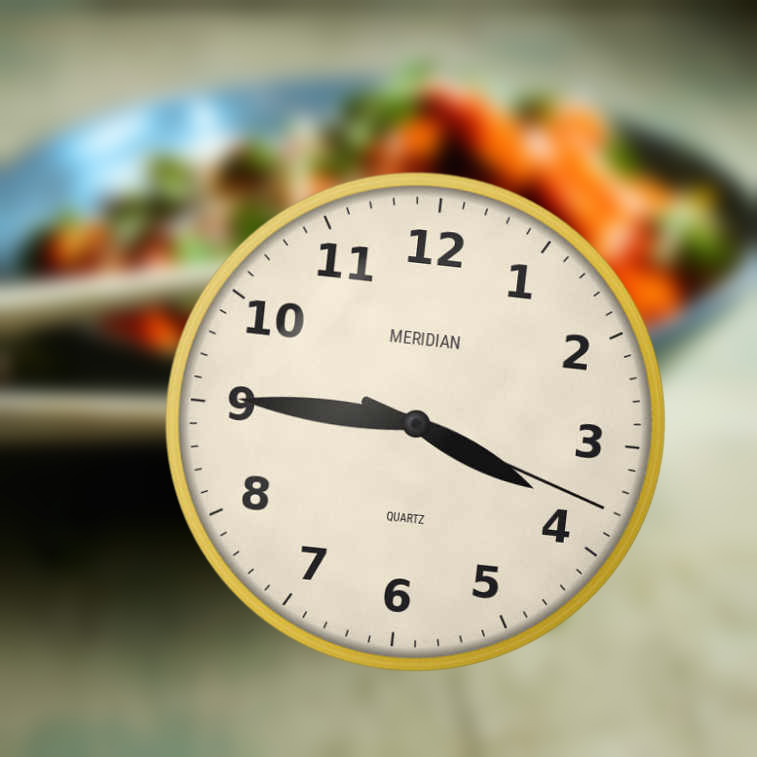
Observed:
{"hour": 3, "minute": 45, "second": 18}
